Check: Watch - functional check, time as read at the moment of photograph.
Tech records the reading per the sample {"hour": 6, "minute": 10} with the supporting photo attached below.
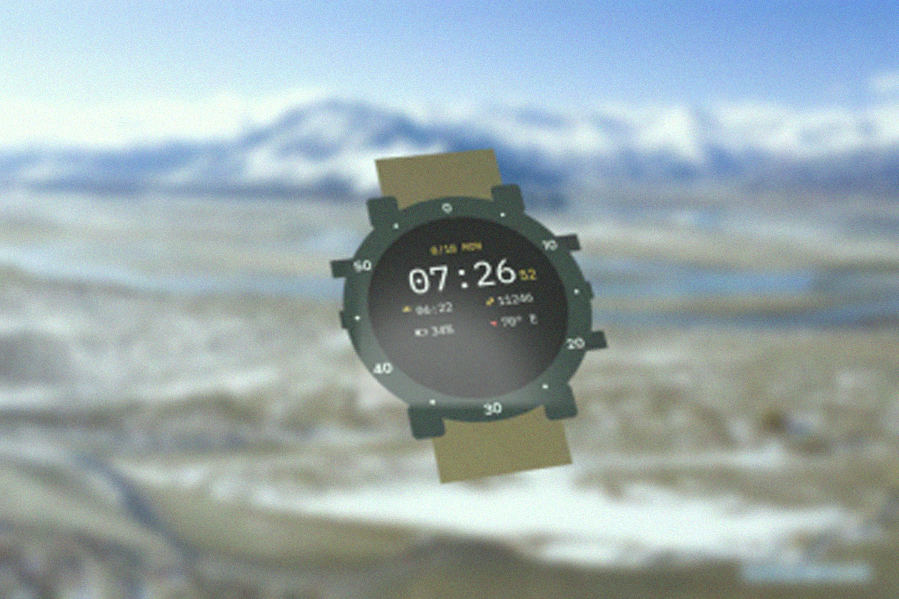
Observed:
{"hour": 7, "minute": 26}
